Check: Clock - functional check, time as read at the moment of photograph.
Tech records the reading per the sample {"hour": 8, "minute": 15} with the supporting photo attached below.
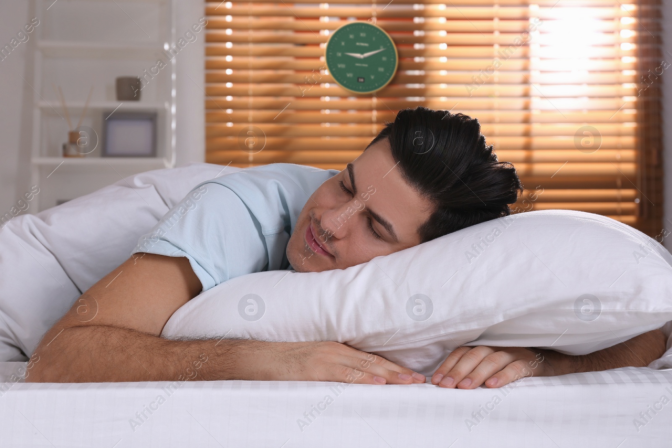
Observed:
{"hour": 9, "minute": 11}
